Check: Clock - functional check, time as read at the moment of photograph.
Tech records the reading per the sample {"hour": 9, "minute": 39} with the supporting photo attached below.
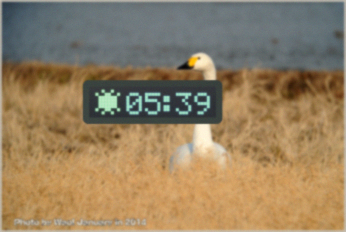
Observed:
{"hour": 5, "minute": 39}
